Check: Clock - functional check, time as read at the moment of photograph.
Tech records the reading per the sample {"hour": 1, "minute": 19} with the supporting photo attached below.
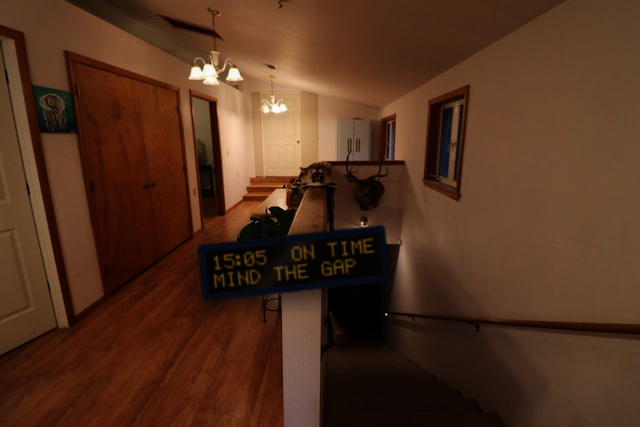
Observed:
{"hour": 15, "minute": 5}
